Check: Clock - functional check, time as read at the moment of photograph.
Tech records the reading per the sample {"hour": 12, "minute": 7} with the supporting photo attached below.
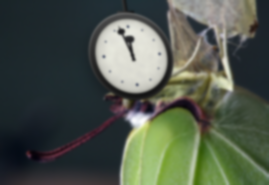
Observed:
{"hour": 11, "minute": 57}
